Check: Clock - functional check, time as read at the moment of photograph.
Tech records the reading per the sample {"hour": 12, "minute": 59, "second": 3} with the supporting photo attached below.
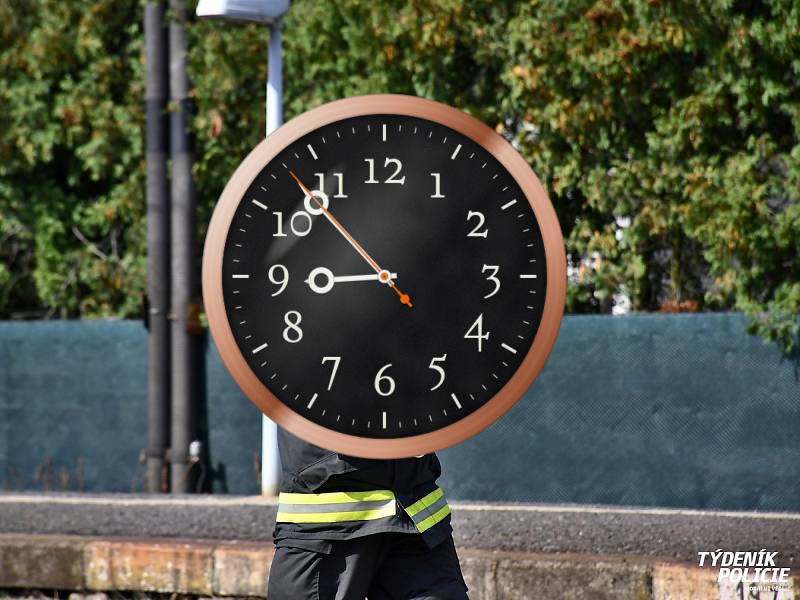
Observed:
{"hour": 8, "minute": 52, "second": 53}
